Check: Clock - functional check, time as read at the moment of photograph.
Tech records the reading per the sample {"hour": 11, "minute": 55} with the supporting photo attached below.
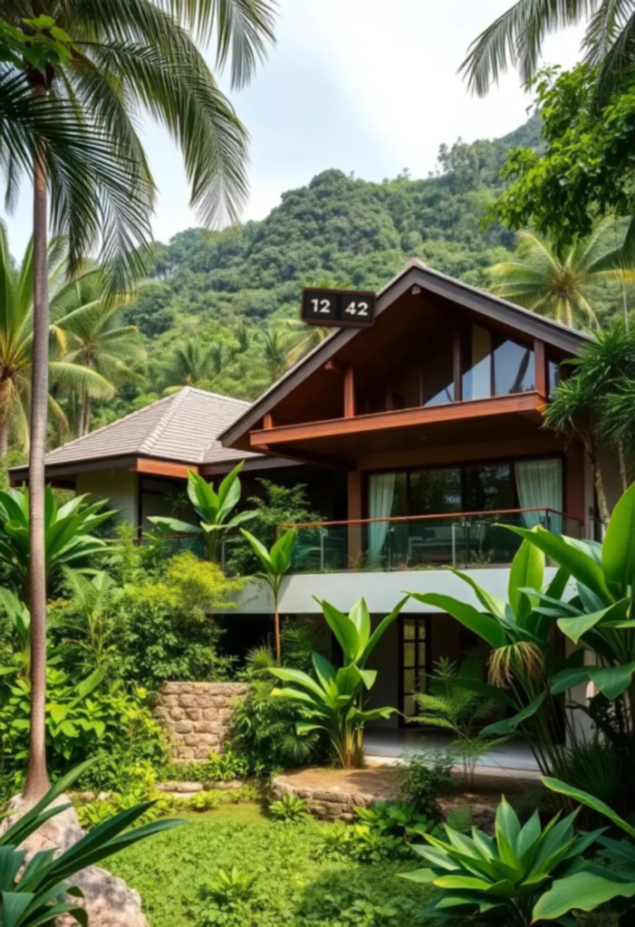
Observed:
{"hour": 12, "minute": 42}
